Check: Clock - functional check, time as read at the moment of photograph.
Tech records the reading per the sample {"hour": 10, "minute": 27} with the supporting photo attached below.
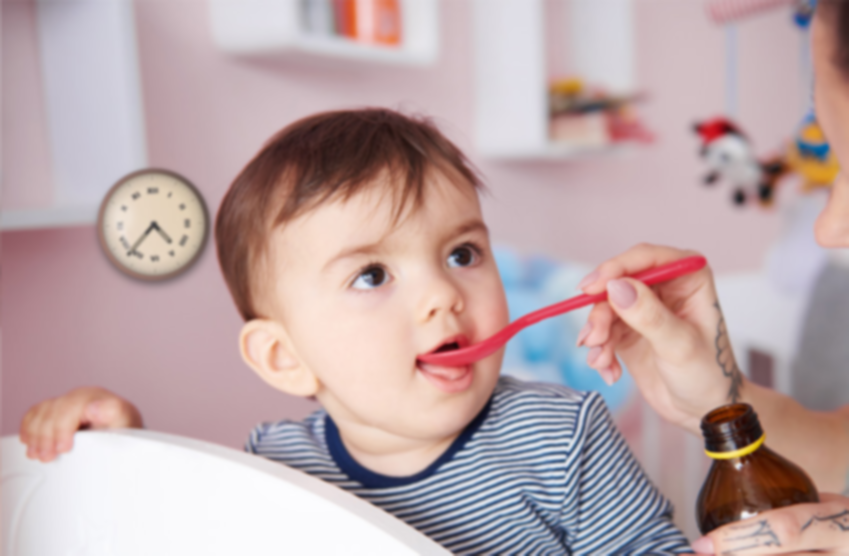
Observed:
{"hour": 4, "minute": 37}
